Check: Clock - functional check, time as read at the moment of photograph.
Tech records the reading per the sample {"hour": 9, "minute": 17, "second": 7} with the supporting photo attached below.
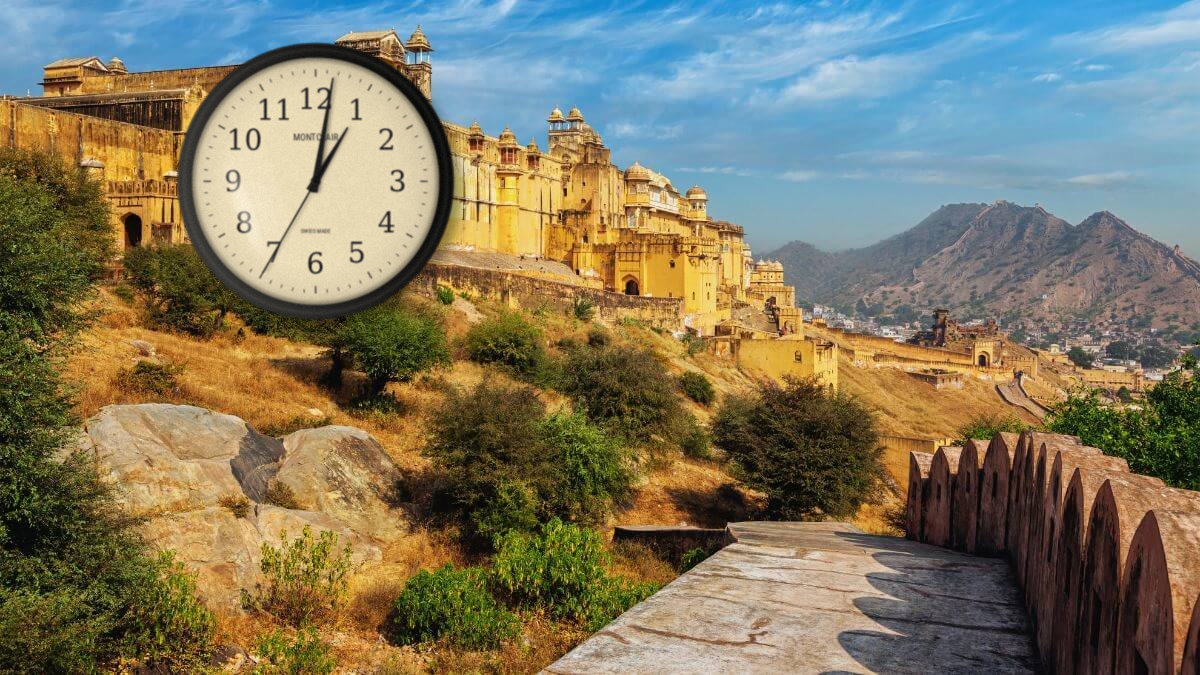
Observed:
{"hour": 1, "minute": 1, "second": 35}
